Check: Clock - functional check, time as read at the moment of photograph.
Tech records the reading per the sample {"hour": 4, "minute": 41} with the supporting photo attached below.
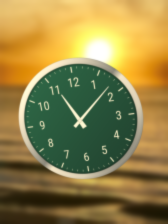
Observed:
{"hour": 11, "minute": 8}
